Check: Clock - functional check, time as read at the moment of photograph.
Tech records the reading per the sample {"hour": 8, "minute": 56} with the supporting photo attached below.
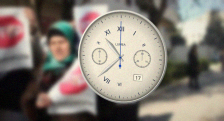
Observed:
{"hour": 10, "minute": 38}
